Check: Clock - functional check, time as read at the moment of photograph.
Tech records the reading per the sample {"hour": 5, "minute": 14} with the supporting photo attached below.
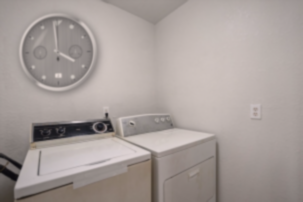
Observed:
{"hour": 3, "minute": 59}
